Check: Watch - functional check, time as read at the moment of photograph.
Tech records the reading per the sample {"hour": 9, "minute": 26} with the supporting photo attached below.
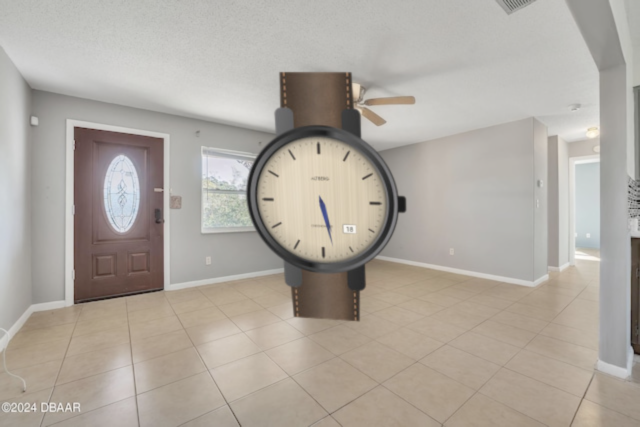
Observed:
{"hour": 5, "minute": 28}
